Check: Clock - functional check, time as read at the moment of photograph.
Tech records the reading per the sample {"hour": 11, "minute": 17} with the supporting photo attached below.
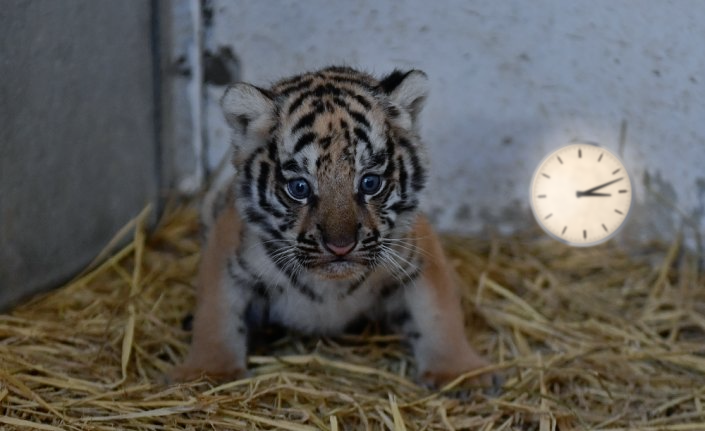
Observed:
{"hour": 3, "minute": 12}
